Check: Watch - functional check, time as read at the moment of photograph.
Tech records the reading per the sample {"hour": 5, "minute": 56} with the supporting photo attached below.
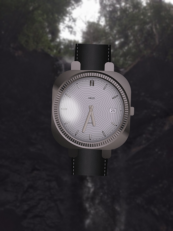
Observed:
{"hour": 5, "minute": 33}
